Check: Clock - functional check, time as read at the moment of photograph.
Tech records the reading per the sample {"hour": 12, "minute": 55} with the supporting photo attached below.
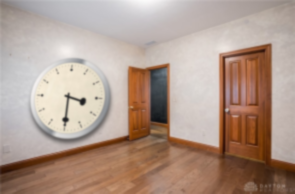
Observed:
{"hour": 3, "minute": 30}
